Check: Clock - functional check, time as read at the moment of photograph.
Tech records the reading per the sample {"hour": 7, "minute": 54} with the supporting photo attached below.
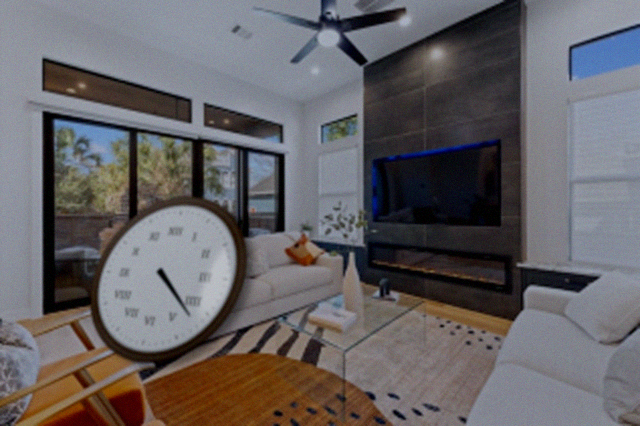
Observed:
{"hour": 4, "minute": 22}
